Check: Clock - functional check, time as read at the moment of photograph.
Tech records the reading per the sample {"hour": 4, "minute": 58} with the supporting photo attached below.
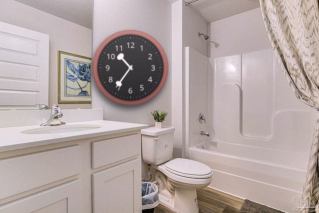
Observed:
{"hour": 10, "minute": 36}
